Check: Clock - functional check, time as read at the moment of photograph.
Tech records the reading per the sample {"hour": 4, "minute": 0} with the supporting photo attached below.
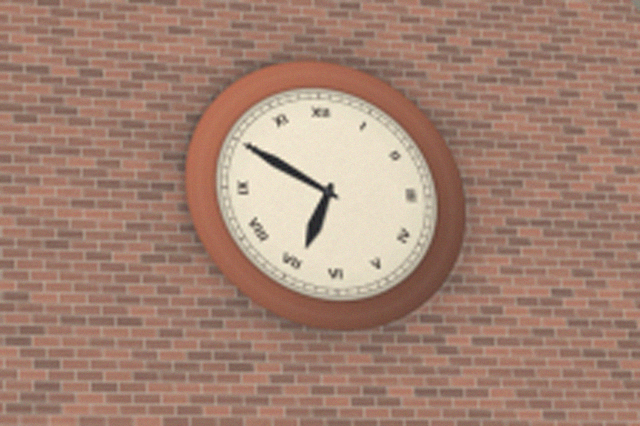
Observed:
{"hour": 6, "minute": 50}
